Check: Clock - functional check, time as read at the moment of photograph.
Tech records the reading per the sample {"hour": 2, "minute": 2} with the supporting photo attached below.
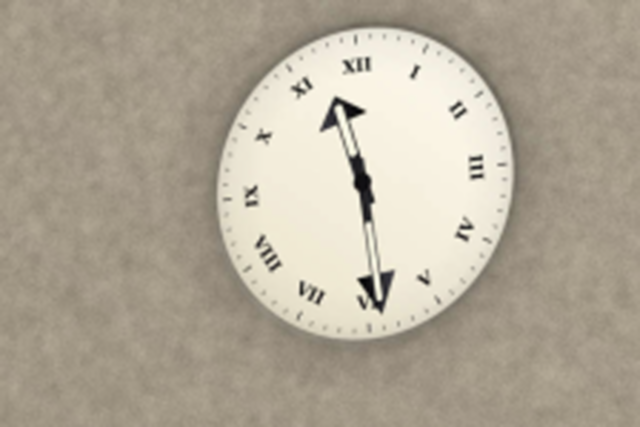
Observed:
{"hour": 11, "minute": 29}
